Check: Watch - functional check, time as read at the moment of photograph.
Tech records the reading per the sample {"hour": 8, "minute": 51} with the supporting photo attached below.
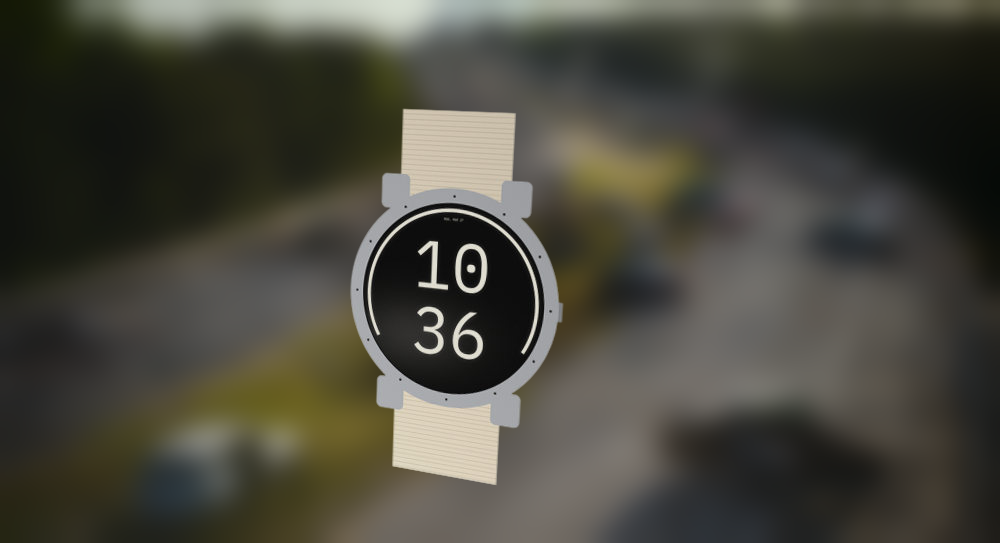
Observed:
{"hour": 10, "minute": 36}
